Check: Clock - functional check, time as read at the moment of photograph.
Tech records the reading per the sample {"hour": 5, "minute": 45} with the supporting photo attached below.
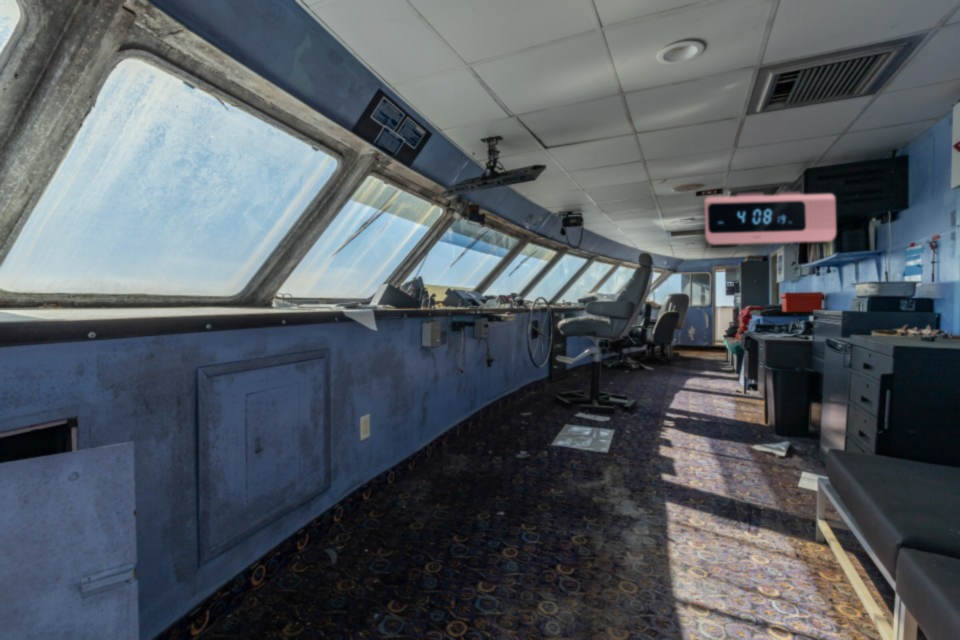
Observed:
{"hour": 4, "minute": 8}
